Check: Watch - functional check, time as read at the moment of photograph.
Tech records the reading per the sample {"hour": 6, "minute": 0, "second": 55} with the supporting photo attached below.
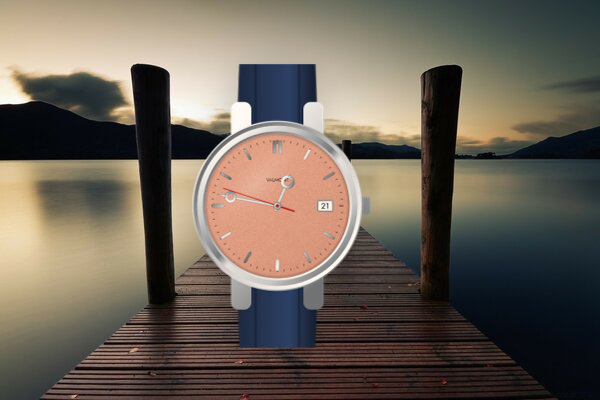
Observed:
{"hour": 12, "minute": 46, "second": 48}
